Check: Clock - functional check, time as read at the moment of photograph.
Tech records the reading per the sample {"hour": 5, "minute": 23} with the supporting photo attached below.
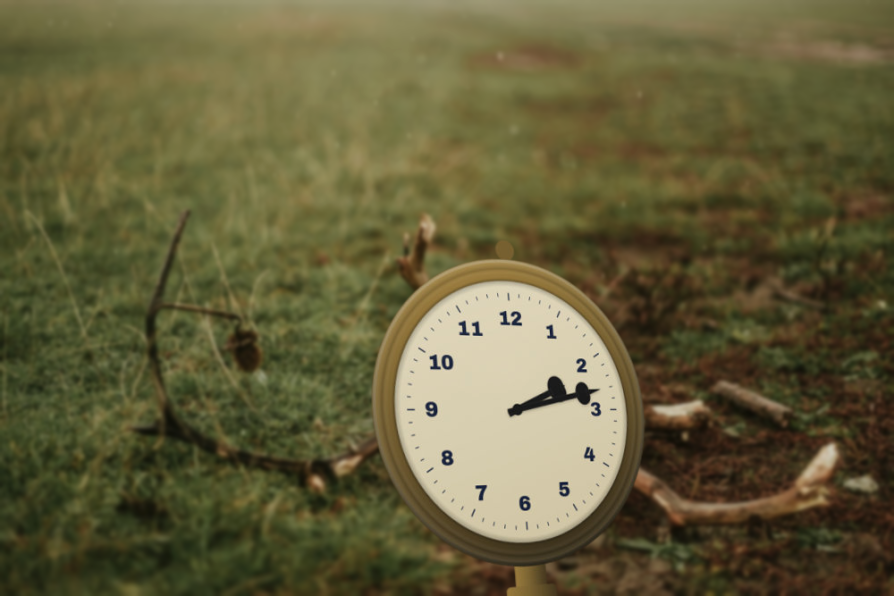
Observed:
{"hour": 2, "minute": 13}
